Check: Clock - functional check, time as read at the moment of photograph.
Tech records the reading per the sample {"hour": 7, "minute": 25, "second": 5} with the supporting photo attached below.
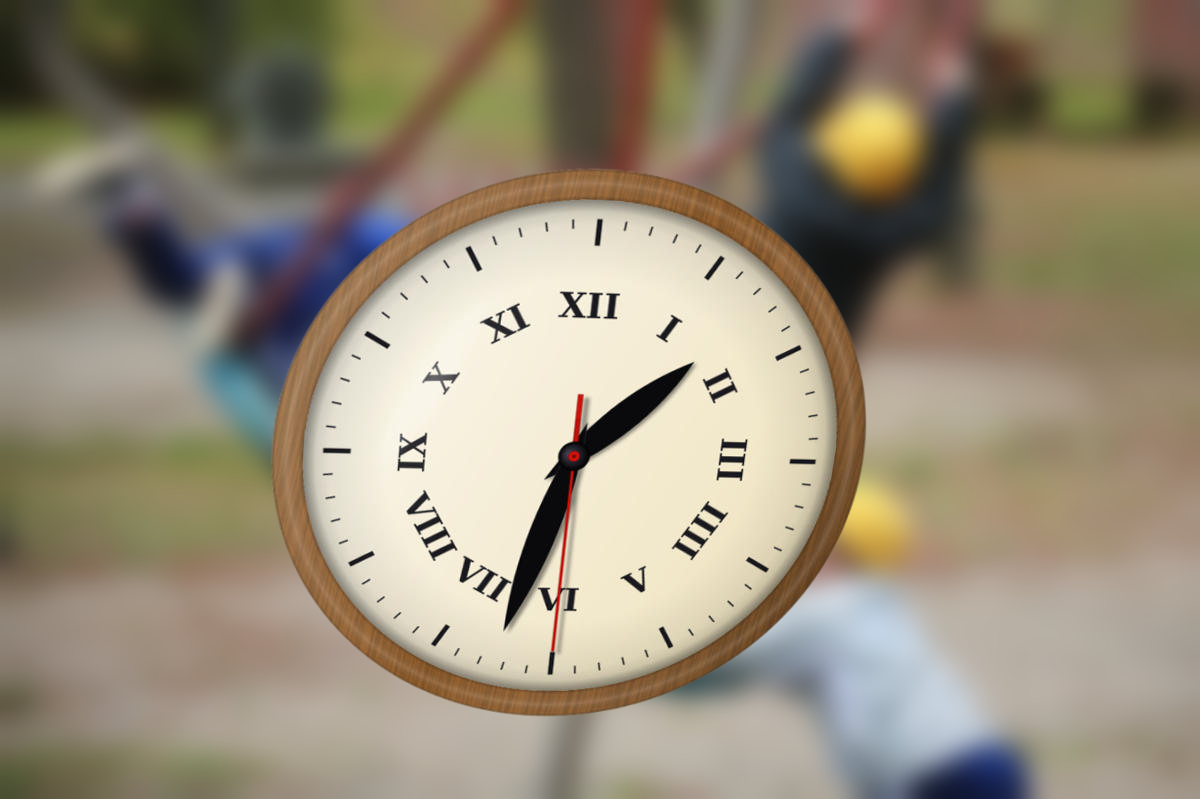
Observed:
{"hour": 1, "minute": 32, "second": 30}
